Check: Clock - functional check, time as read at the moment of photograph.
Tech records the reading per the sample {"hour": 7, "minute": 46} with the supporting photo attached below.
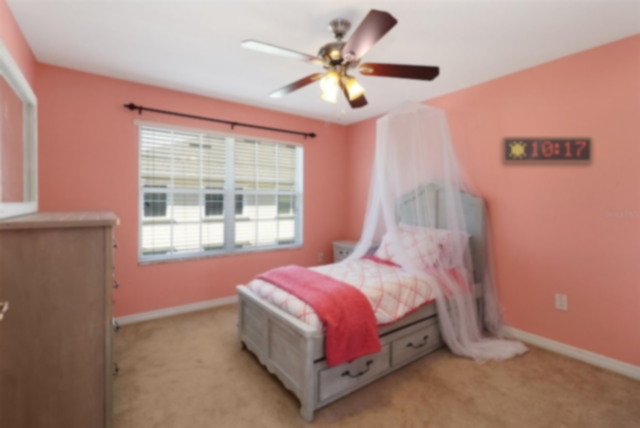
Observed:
{"hour": 10, "minute": 17}
